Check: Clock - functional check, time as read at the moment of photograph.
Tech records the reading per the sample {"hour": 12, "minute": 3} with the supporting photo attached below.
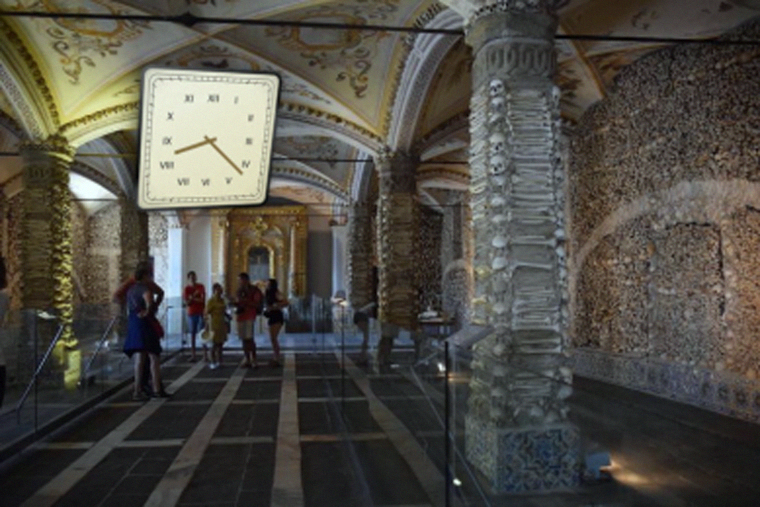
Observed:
{"hour": 8, "minute": 22}
